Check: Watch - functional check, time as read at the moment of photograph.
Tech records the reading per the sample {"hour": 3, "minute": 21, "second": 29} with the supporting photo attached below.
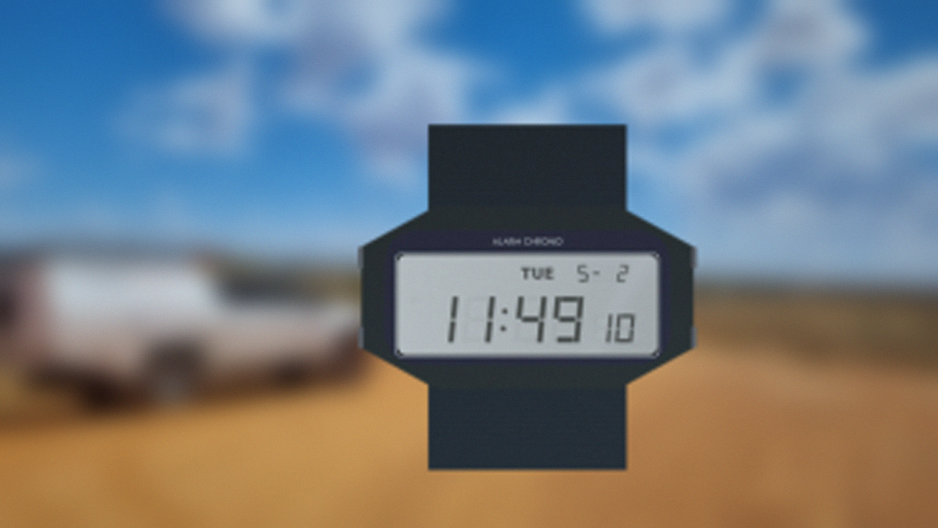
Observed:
{"hour": 11, "minute": 49, "second": 10}
